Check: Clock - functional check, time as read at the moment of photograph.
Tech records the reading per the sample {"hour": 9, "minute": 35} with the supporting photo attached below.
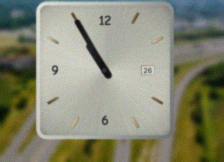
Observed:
{"hour": 10, "minute": 55}
